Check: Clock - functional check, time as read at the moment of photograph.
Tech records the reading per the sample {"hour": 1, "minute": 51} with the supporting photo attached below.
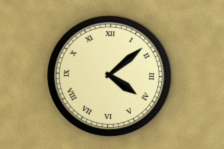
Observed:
{"hour": 4, "minute": 8}
